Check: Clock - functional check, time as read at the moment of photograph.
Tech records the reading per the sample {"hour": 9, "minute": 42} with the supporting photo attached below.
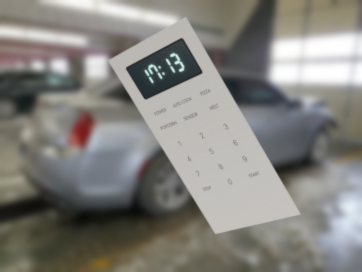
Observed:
{"hour": 17, "minute": 13}
